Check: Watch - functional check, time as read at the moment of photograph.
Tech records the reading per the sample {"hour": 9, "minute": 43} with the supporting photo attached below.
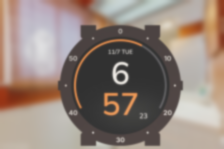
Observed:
{"hour": 6, "minute": 57}
